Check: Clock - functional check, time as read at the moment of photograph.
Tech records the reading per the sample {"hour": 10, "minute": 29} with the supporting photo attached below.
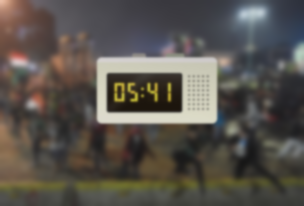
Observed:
{"hour": 5, "minute": 41}
